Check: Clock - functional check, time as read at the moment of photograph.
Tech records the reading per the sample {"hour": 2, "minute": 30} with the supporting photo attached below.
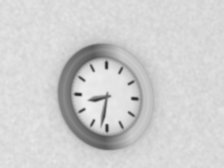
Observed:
{"hour": 8, "minute": 32}
